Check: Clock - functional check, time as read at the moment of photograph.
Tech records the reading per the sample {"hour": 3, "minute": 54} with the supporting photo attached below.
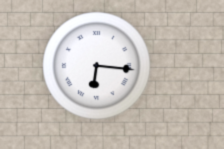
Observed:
{"hour": 6, "minute": 16}
